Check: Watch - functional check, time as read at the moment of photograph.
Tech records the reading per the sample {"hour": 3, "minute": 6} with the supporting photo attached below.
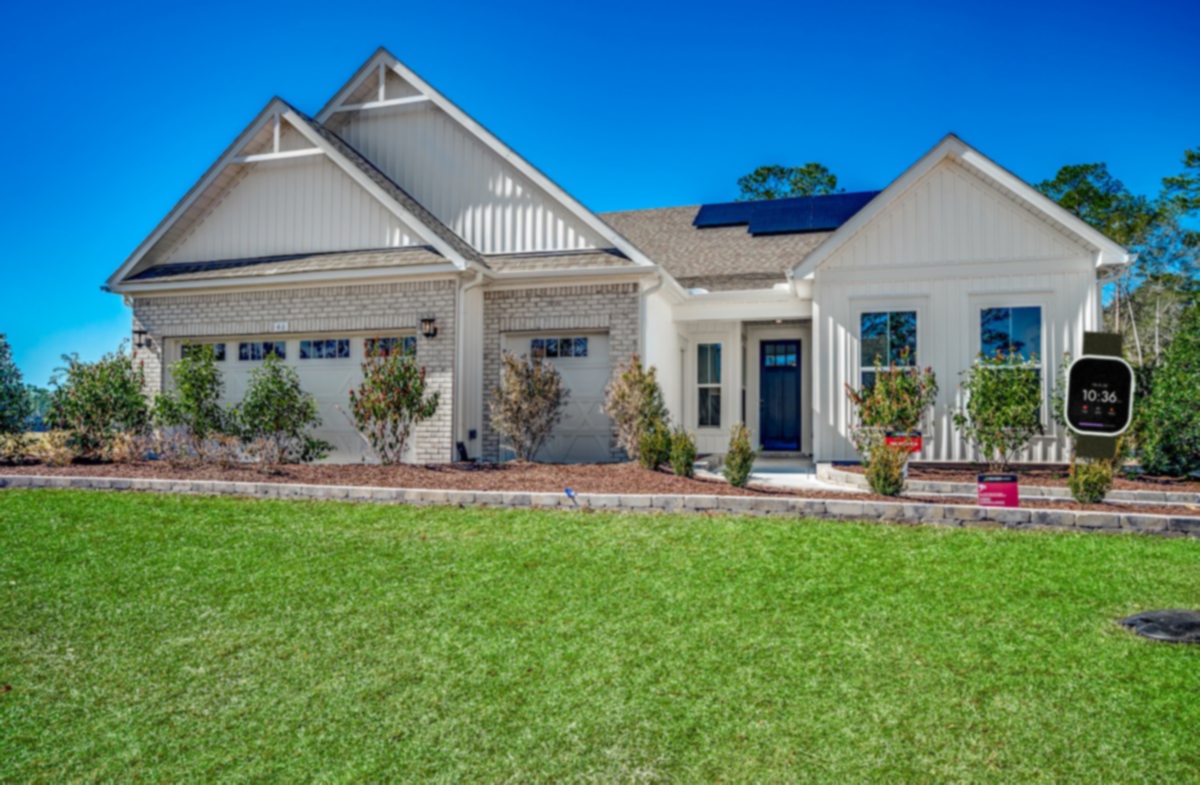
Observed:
{"hour": 10, "minute": 36}
